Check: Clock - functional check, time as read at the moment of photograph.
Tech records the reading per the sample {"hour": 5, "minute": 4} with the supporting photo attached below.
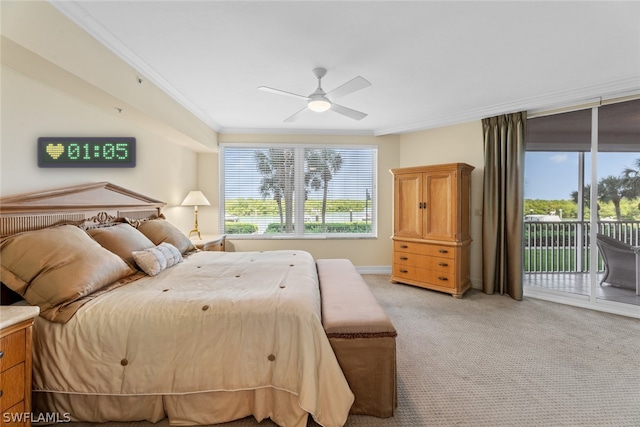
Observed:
{"hour": 1, "minute": 5}
